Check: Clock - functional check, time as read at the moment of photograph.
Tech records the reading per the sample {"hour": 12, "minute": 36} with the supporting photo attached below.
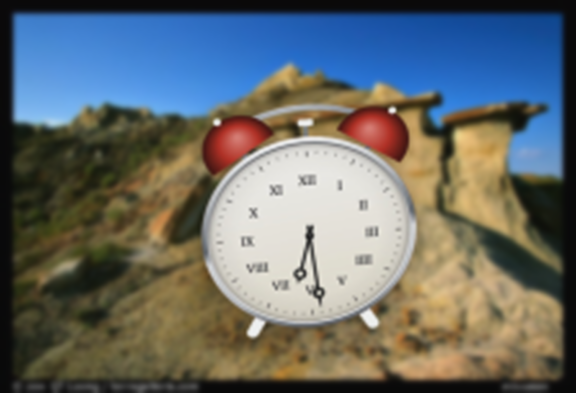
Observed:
{"hour": 6, "minute": 29}
